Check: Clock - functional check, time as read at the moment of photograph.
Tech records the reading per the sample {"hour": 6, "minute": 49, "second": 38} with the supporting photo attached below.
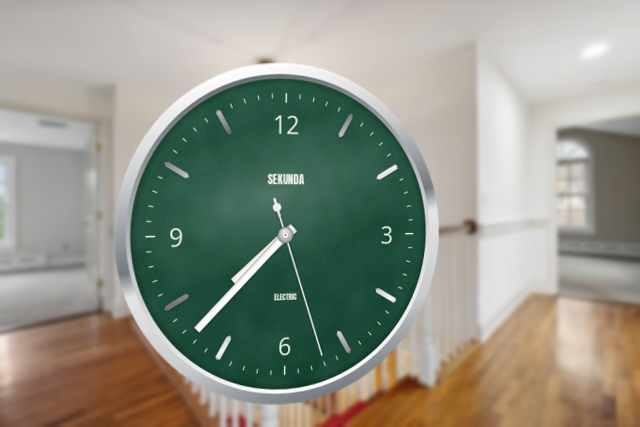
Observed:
{"hour": 7, "minute": 37, "second": 27}
